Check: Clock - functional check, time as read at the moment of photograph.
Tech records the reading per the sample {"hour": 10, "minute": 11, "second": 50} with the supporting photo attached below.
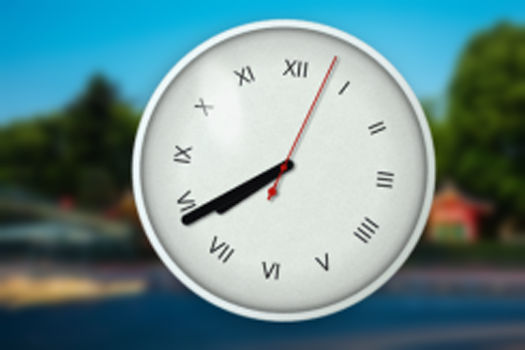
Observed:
{"hour": 7, "minute": 39, "second": 3}
